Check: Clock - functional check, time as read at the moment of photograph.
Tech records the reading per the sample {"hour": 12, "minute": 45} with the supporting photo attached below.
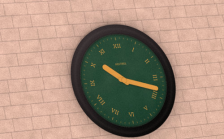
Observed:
{"hour": 10, "minute": 18}
